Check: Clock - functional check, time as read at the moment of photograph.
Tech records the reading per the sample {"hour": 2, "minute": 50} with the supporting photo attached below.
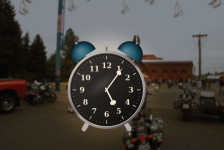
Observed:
{"hour": 5, "minute": 6}
